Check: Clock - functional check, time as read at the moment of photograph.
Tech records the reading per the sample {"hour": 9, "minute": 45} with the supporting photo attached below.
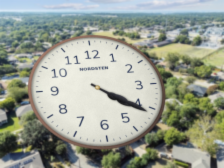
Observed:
{"hour": 4, "minute": 21}
